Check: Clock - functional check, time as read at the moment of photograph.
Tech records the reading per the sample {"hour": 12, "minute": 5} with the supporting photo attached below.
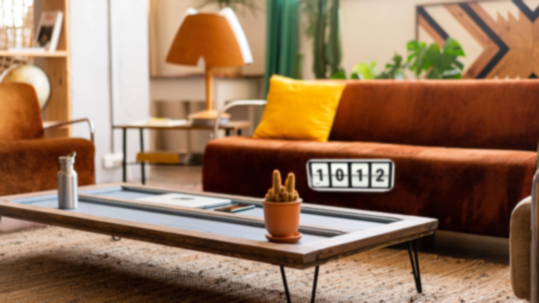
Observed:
{"hour": 10, "minute": 12}
